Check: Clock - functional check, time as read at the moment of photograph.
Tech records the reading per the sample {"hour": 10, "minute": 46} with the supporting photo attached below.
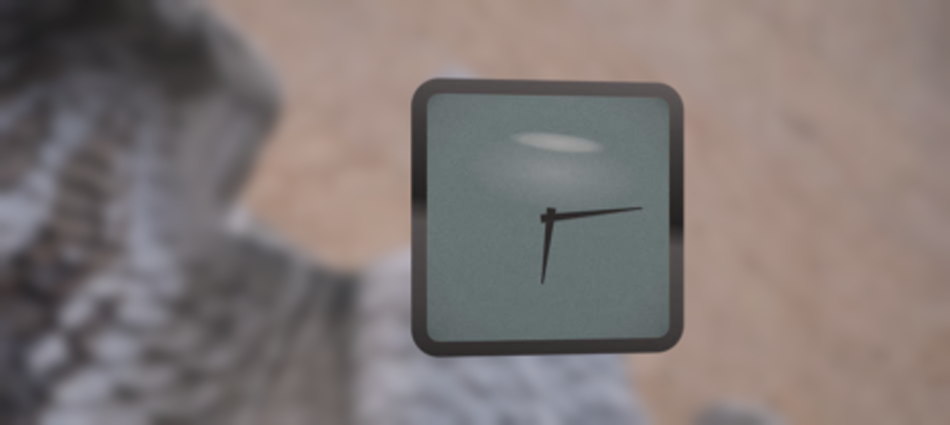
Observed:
{"hour": 6, "minute": 14}
